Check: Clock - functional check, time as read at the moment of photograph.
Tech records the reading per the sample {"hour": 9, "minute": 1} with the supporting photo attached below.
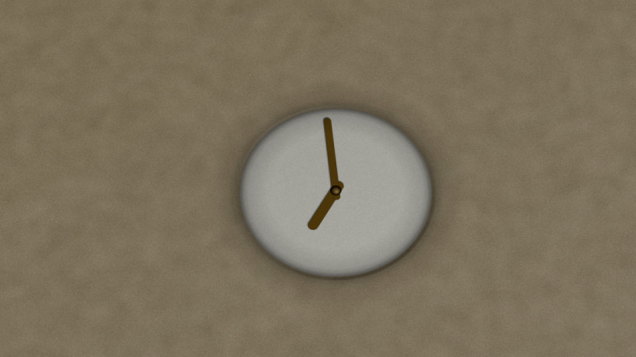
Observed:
{"hour": 6, "minute": 59}
